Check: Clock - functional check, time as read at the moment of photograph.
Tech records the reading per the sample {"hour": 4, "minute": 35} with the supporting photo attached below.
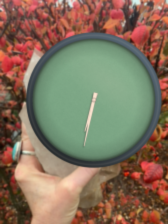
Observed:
{"hour": 6, "minute": 32}
